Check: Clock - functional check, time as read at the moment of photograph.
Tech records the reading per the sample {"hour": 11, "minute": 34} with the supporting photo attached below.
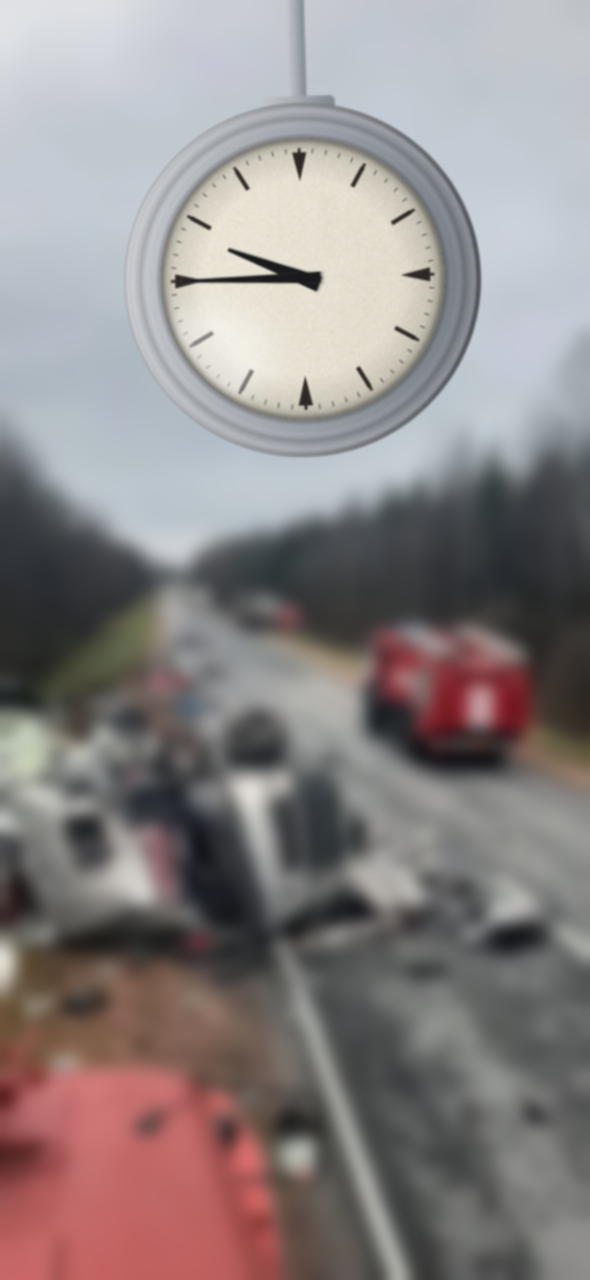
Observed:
{"hour": 9, "minute": 45}
